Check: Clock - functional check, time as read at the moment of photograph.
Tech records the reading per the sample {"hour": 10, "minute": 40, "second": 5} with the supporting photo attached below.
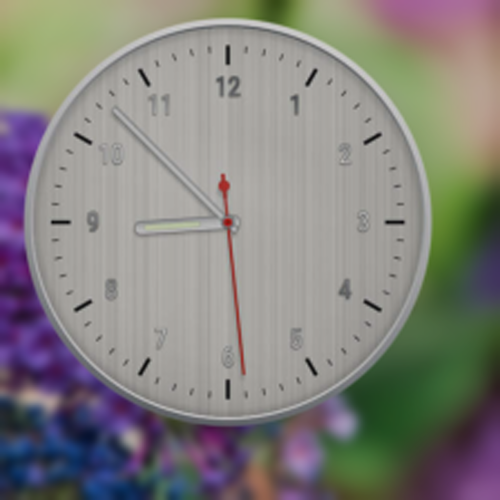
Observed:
{"hour": 8, "minute": 52, "second": 29}
